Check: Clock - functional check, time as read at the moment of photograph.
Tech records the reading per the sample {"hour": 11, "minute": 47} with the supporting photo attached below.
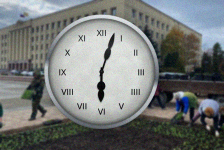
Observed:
{"hour": 6, "minute": 3}
